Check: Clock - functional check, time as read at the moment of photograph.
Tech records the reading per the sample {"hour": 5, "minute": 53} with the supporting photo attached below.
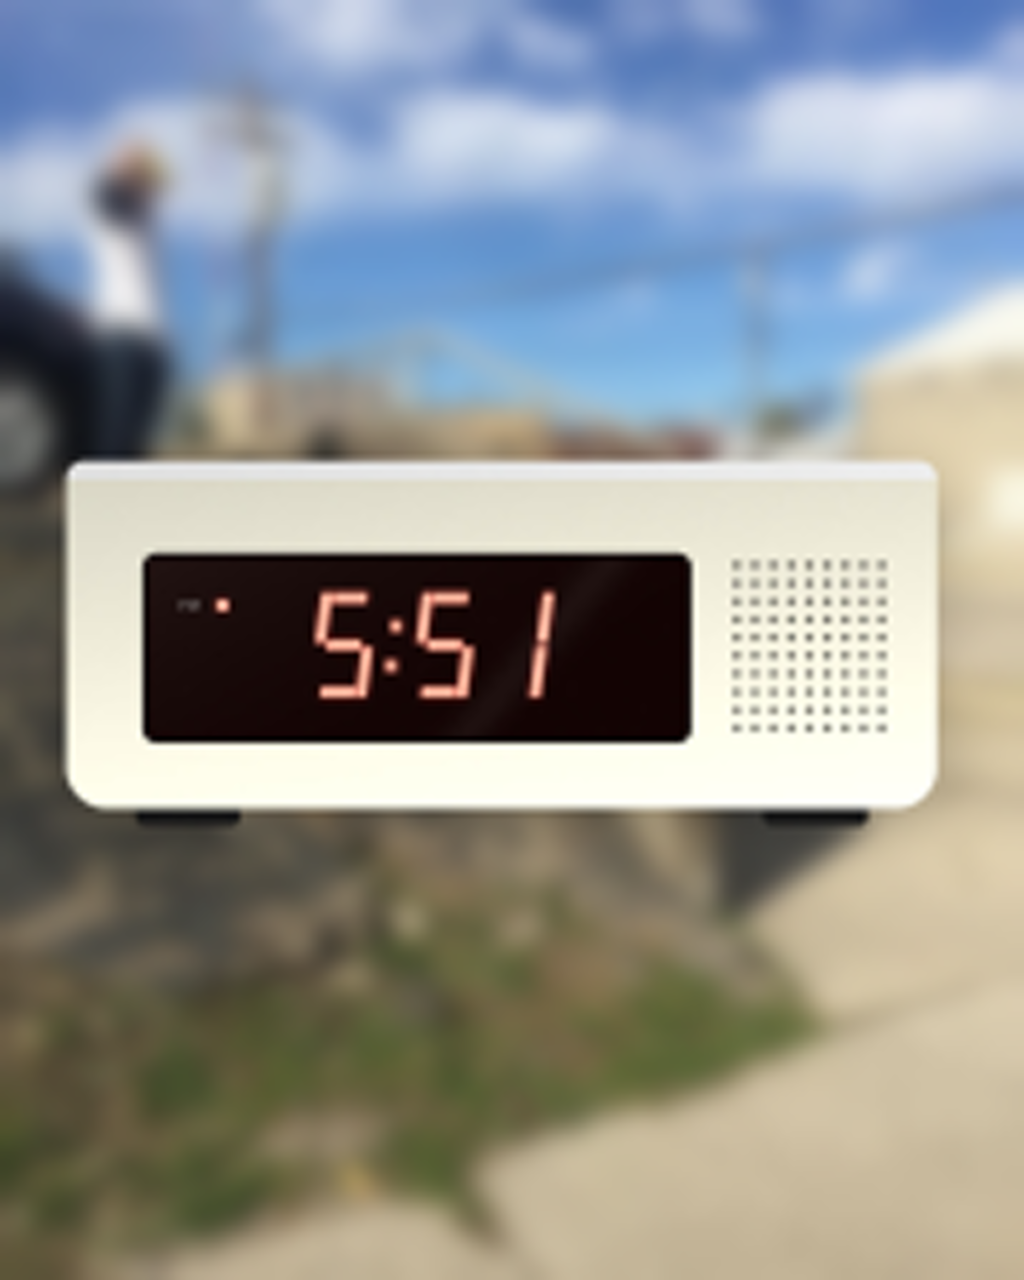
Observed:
{"hour": 5, "minute": 51}
